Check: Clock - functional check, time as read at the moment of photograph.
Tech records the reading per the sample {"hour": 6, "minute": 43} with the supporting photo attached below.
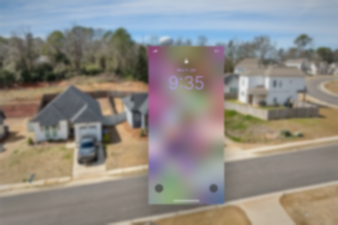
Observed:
{"hour": 9, "minute": 35}
